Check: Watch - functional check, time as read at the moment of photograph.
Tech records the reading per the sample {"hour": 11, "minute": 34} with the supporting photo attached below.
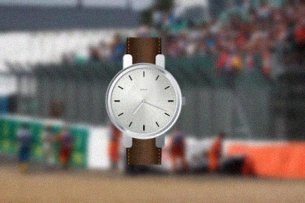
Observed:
{"hour": 7, "minute": 19}
